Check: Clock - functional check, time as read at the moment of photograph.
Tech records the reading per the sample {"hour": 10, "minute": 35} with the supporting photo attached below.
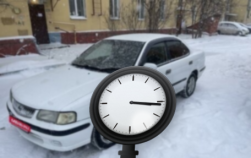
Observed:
{"hour": 3, "minute": 16}
